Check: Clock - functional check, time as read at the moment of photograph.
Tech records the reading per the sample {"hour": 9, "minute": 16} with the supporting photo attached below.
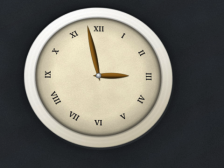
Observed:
{"hour": 2, "minute": 58}
